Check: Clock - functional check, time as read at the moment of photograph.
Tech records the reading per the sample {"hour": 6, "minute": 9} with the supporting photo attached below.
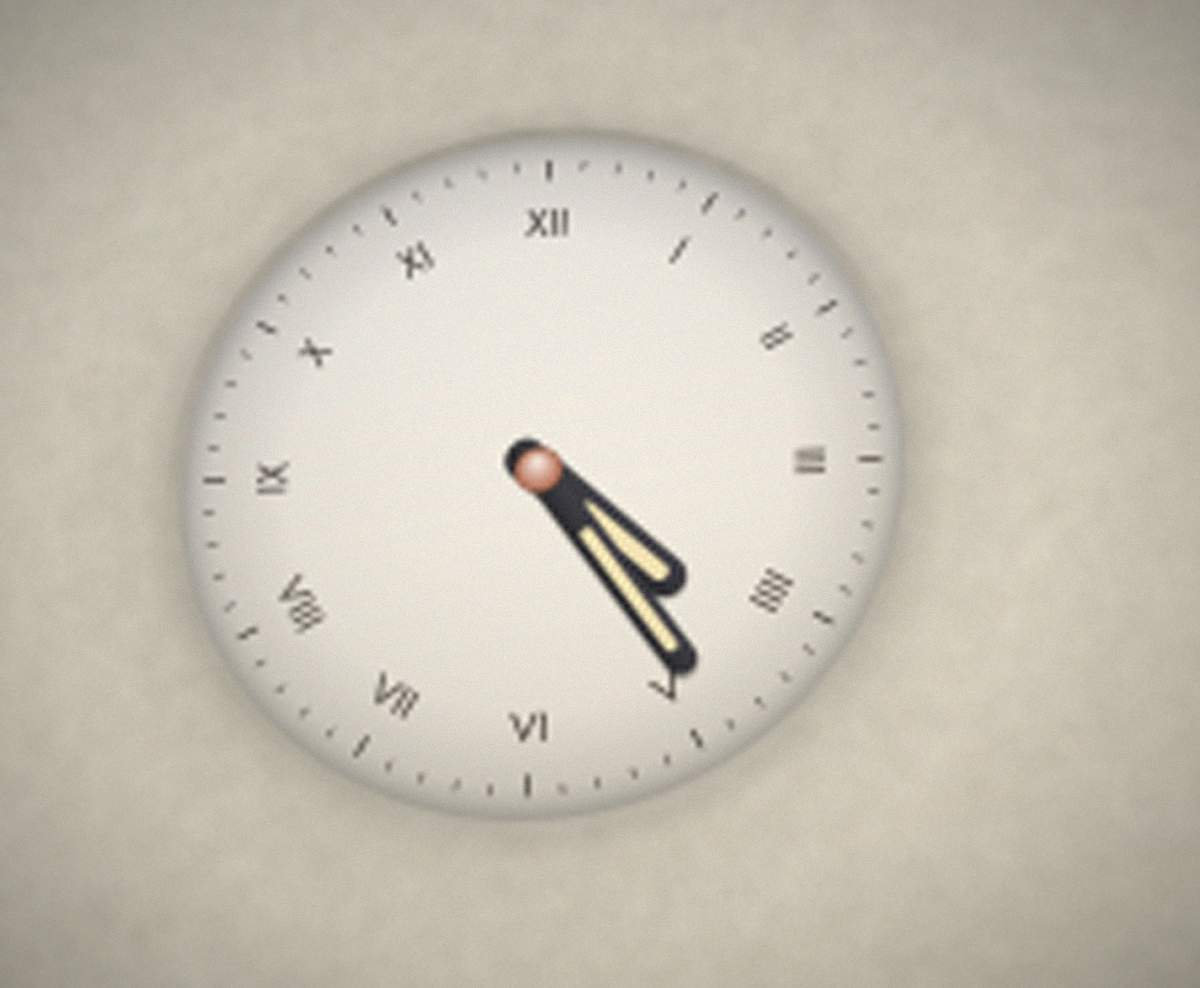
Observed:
{"hour": 4, "minute": 24}
